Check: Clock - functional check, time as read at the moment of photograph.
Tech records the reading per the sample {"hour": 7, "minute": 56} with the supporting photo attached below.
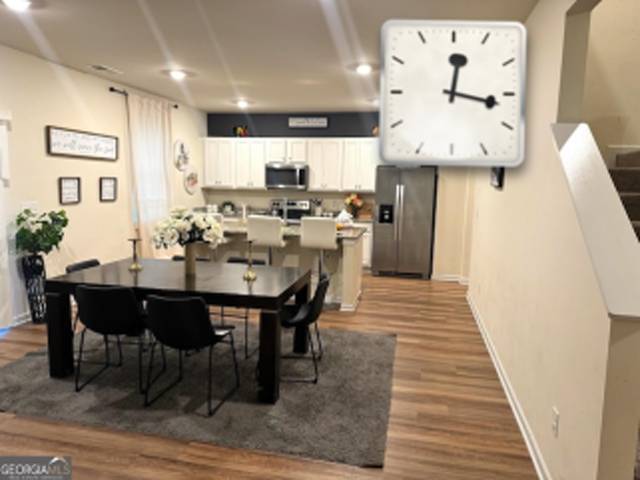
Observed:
{"hour": 12, "minute": 17}
